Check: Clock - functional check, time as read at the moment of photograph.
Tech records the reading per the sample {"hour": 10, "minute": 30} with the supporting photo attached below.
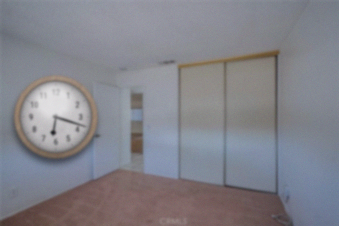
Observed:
{"hour": 6, "minute": 18}
